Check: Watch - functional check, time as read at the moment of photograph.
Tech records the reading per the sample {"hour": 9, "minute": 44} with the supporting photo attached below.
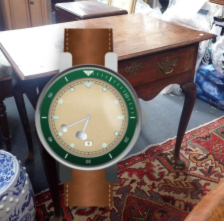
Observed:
{"hour": 6, "minute": 41}
